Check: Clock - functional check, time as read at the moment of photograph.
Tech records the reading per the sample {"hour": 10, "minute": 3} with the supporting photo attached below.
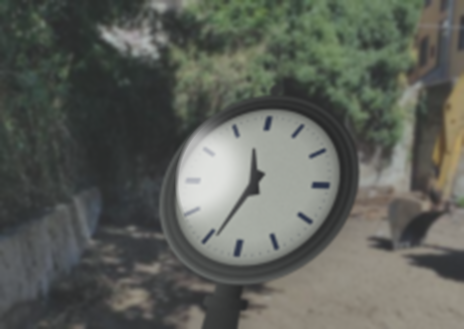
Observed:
{"hour": 11, "minute": 34}
